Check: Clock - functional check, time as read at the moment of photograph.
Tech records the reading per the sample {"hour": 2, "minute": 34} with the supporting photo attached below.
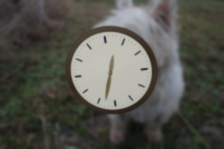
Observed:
{"hour": 12, "minute": 33}
